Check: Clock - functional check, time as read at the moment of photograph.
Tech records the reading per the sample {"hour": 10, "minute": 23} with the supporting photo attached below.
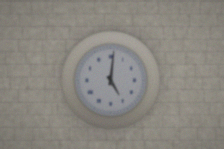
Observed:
{"hour": 5, "minute": 1}
